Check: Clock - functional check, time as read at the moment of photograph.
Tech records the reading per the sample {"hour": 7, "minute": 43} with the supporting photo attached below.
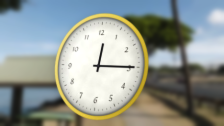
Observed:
{"hour": 12, "minute": 15}
